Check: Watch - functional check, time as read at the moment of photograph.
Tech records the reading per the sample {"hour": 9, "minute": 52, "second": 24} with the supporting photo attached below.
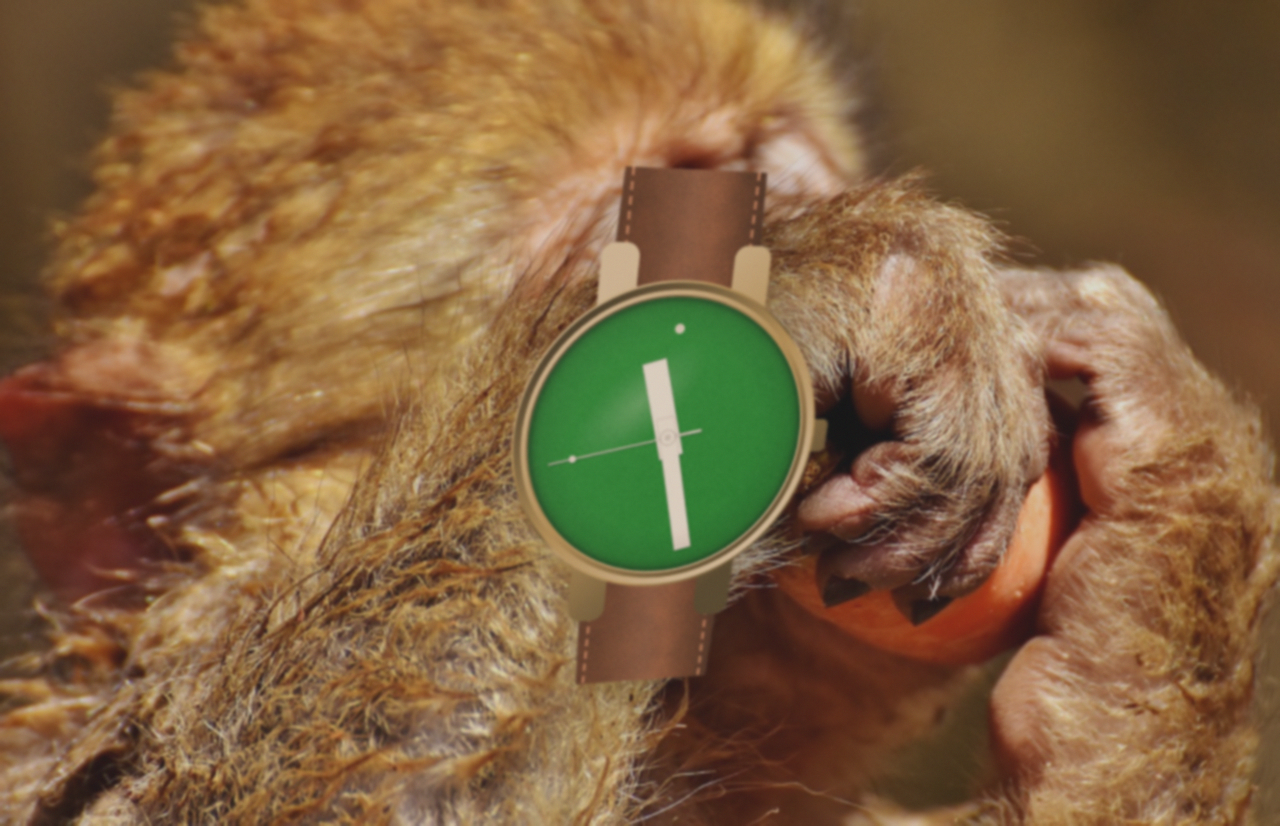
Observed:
{"hour": 11, "minute": 27, "second": 43}
